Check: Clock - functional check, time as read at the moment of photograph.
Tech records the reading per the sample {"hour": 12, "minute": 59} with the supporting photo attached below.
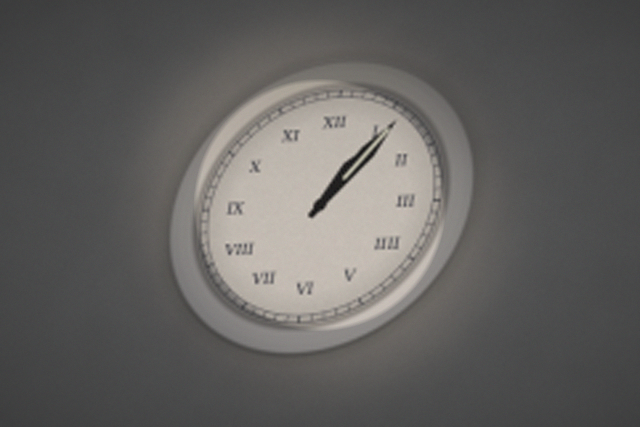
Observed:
{"hour": 1, "minute": 6}
